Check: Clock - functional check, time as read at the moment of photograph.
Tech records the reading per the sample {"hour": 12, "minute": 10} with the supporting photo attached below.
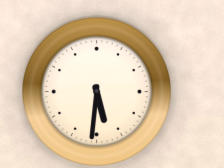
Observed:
{"hour": 5, "minute": 31}
